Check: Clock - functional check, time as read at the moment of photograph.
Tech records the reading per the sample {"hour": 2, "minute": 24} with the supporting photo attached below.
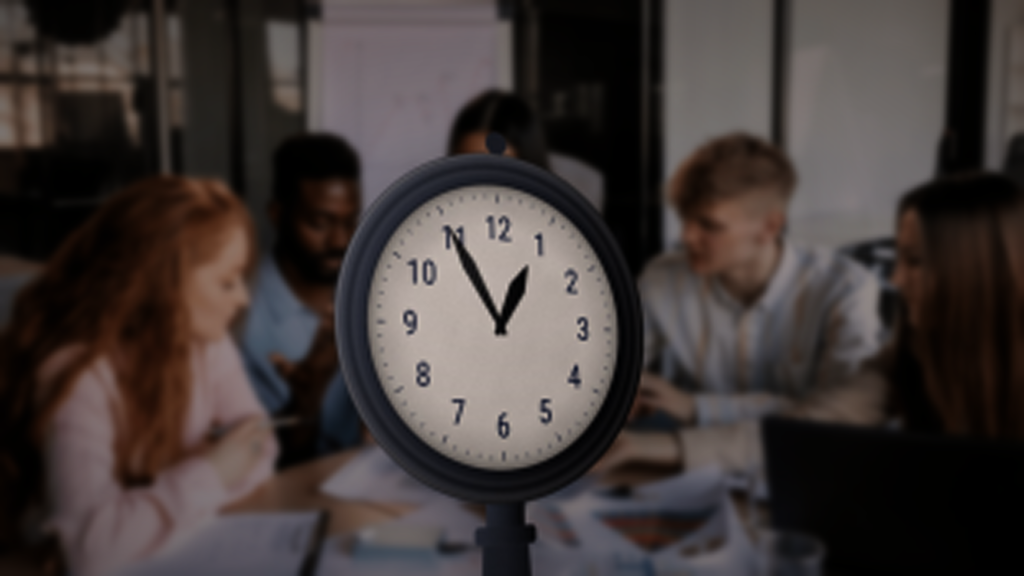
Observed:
{"hour": 12, "minute": 55}
